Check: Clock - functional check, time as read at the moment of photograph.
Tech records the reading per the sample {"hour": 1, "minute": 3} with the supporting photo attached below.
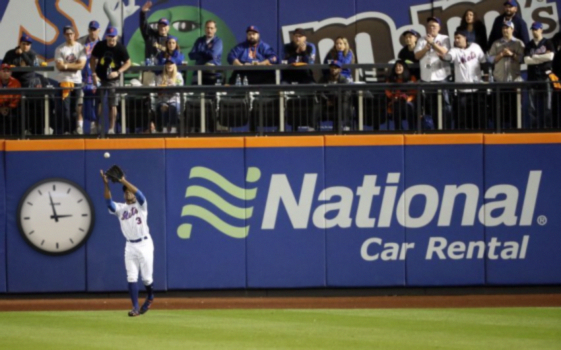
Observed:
{"hour": 2, "minute": 58}
